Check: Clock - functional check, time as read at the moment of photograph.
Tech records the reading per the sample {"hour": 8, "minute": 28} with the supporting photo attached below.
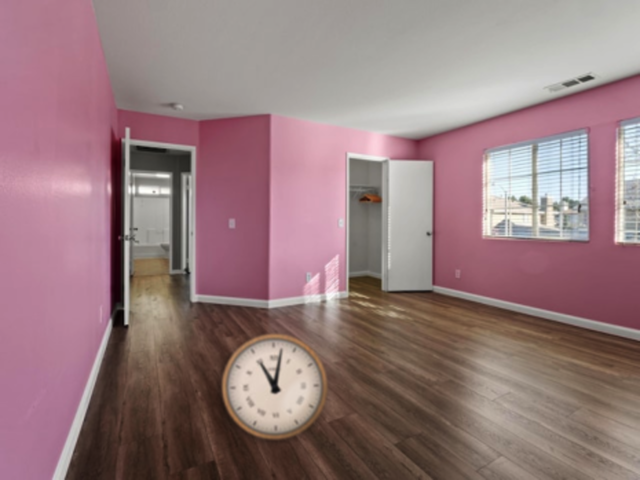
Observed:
{"hour": 11, "minute": 2}
